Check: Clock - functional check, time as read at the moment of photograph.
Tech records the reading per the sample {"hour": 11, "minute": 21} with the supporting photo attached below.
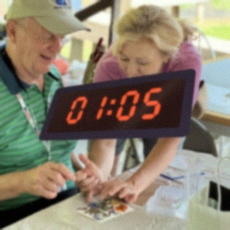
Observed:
{"hour": 1, "minute": 5}
